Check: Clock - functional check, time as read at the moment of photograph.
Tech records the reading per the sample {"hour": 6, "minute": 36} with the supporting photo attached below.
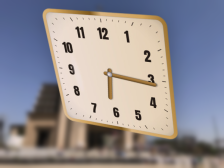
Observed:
{"hour": 6, "minute": 16}
